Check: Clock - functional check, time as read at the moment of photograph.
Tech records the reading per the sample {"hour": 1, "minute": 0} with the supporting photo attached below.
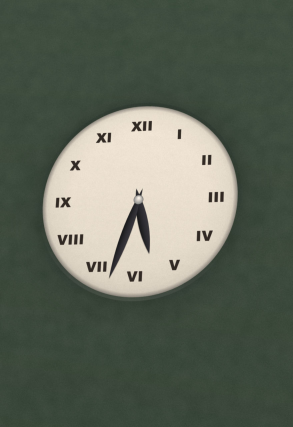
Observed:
{"hour": 5, "minute": 33}
